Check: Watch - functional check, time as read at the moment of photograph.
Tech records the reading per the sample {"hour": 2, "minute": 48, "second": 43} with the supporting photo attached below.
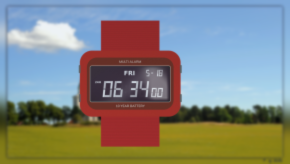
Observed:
{"hour": 6, "minute": 34, "second": 0}
